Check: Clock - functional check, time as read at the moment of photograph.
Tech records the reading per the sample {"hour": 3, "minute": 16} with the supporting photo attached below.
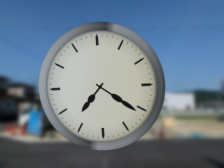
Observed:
{"hour": 7, "minute": 21}
